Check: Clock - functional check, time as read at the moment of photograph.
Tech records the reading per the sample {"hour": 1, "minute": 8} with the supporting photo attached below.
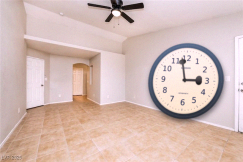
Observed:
{"hour": 2, "minute": 58}
